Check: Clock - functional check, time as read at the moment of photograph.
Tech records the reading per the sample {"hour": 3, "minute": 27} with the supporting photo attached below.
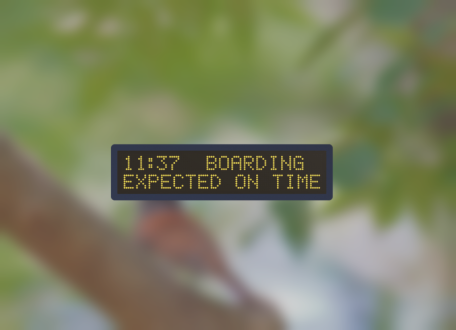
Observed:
{"hour": 11, "minute": 37}
